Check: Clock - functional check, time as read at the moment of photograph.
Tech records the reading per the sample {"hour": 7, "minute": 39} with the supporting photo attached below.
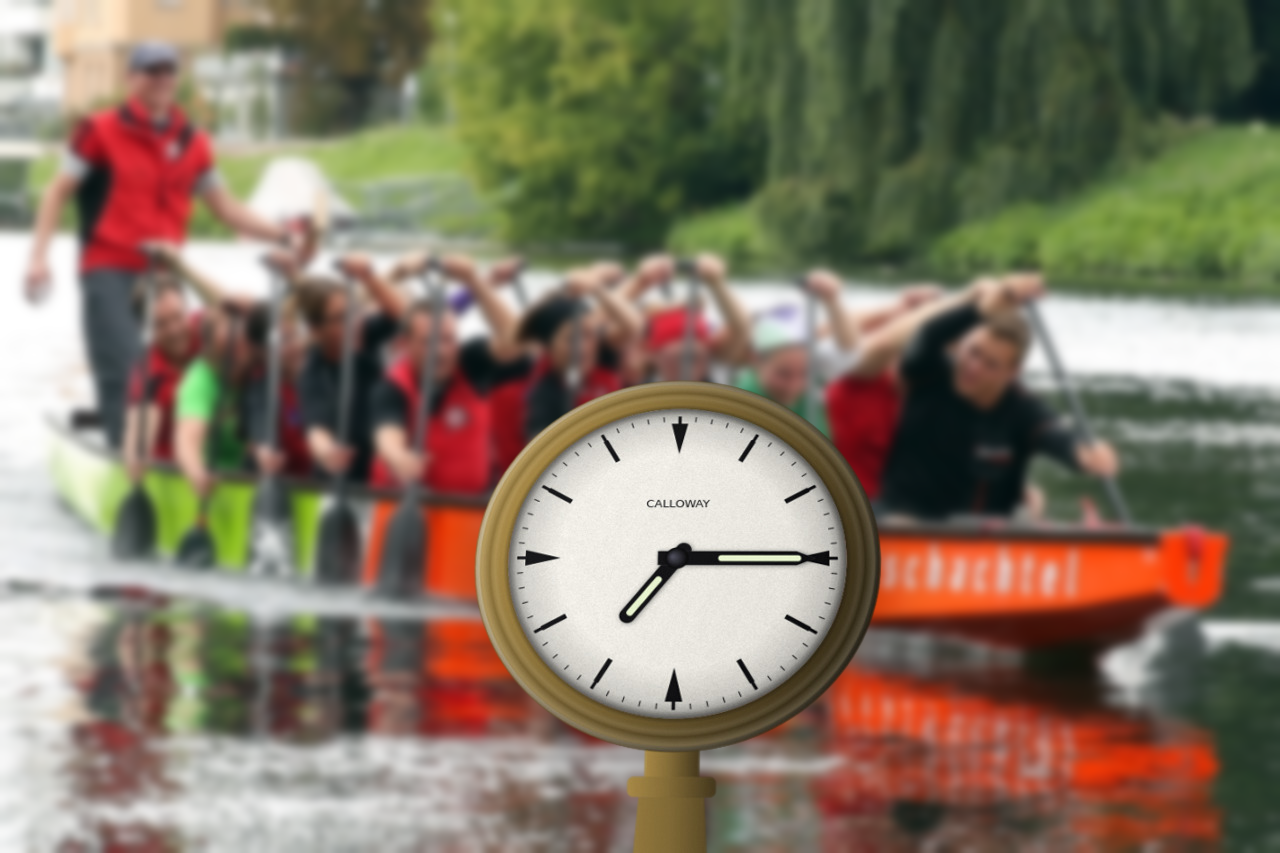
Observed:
{"hour": 7, "minute": 15}
